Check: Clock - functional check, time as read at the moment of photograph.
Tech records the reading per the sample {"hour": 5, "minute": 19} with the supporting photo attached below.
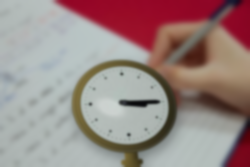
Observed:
{"hour": 3, "minute": 15}
